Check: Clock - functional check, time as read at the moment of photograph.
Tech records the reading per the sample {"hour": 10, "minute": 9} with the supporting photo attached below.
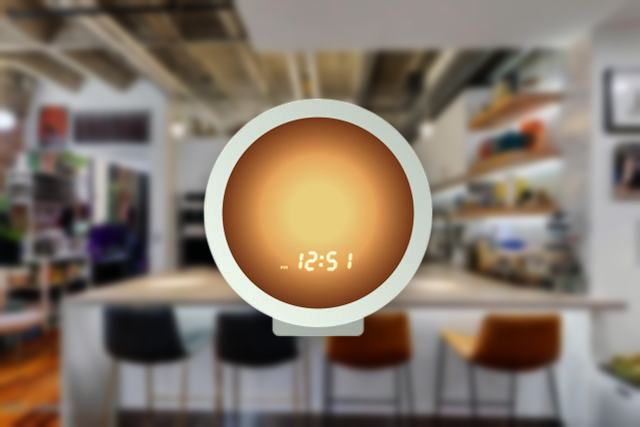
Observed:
{"hour": 12, "minute": 51}
